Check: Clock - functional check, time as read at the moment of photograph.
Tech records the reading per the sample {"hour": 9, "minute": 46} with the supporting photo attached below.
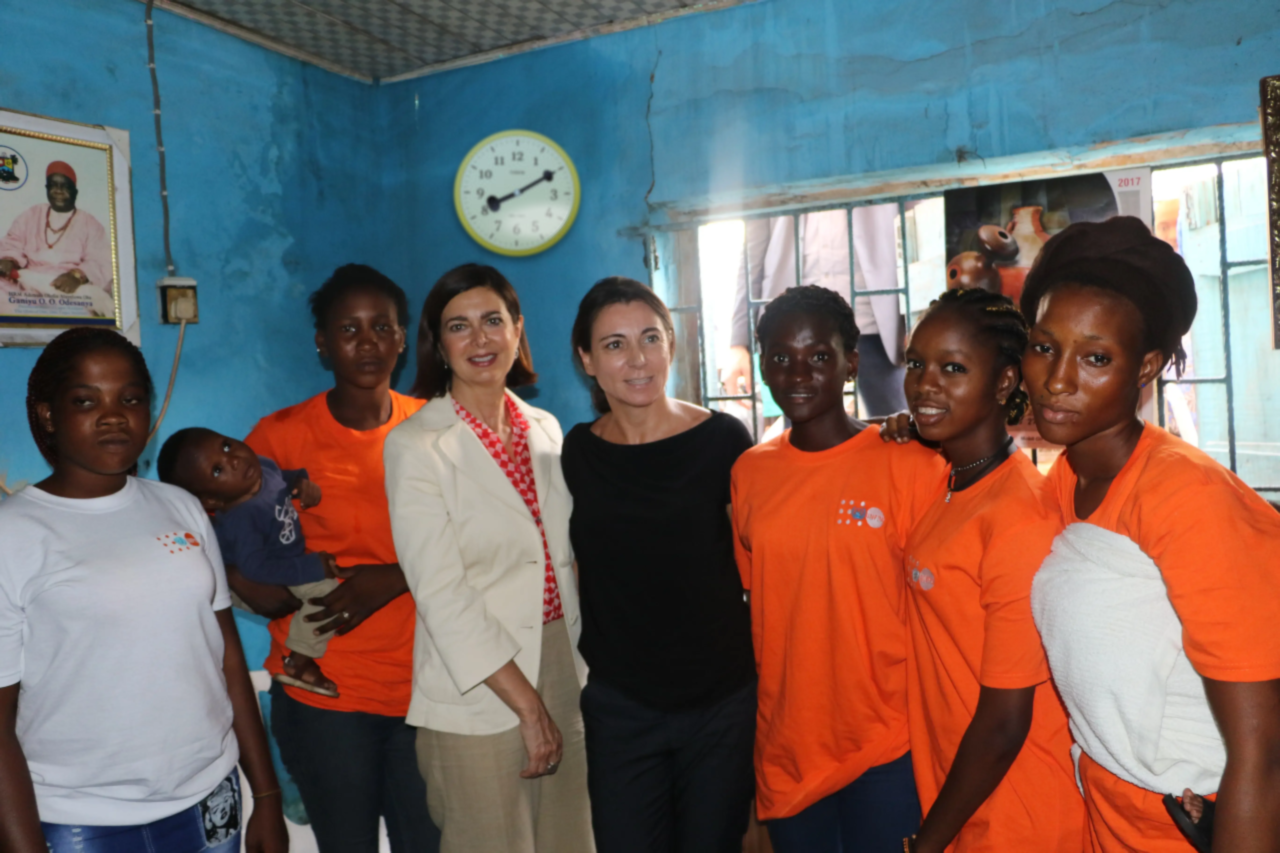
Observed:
{"hour": 8, "minute": 10}
